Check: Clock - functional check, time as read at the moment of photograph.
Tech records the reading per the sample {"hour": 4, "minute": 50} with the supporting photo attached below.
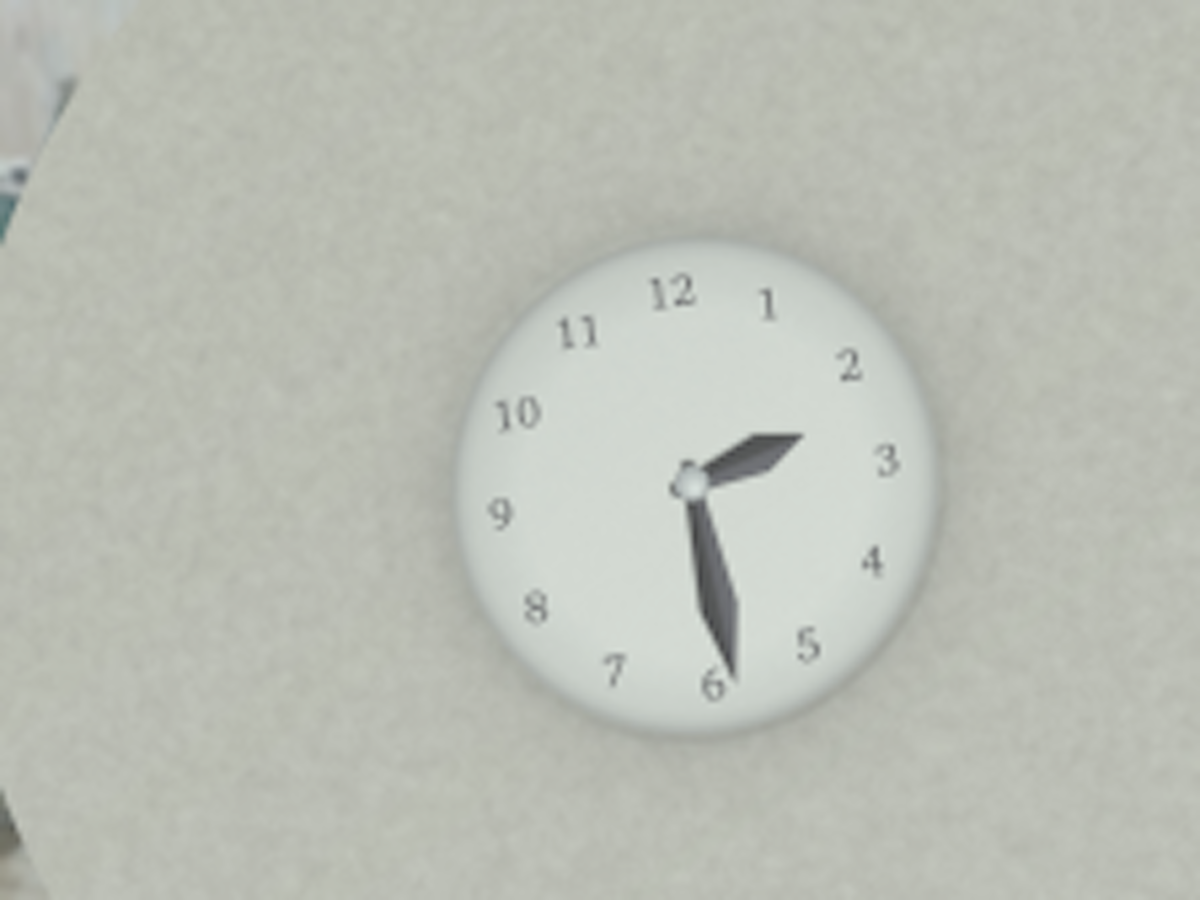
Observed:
{"hour": 2, "minute": 29}
